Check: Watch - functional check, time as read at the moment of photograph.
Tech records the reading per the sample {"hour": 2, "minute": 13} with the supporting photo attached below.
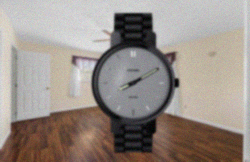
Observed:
{"hour": 8, "minute": 10}
